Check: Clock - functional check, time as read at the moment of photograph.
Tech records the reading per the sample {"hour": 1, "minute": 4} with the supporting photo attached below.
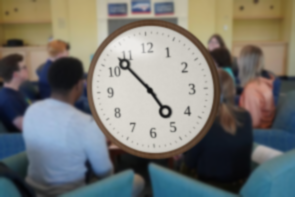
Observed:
{"hour": 4, "minute": 53}
